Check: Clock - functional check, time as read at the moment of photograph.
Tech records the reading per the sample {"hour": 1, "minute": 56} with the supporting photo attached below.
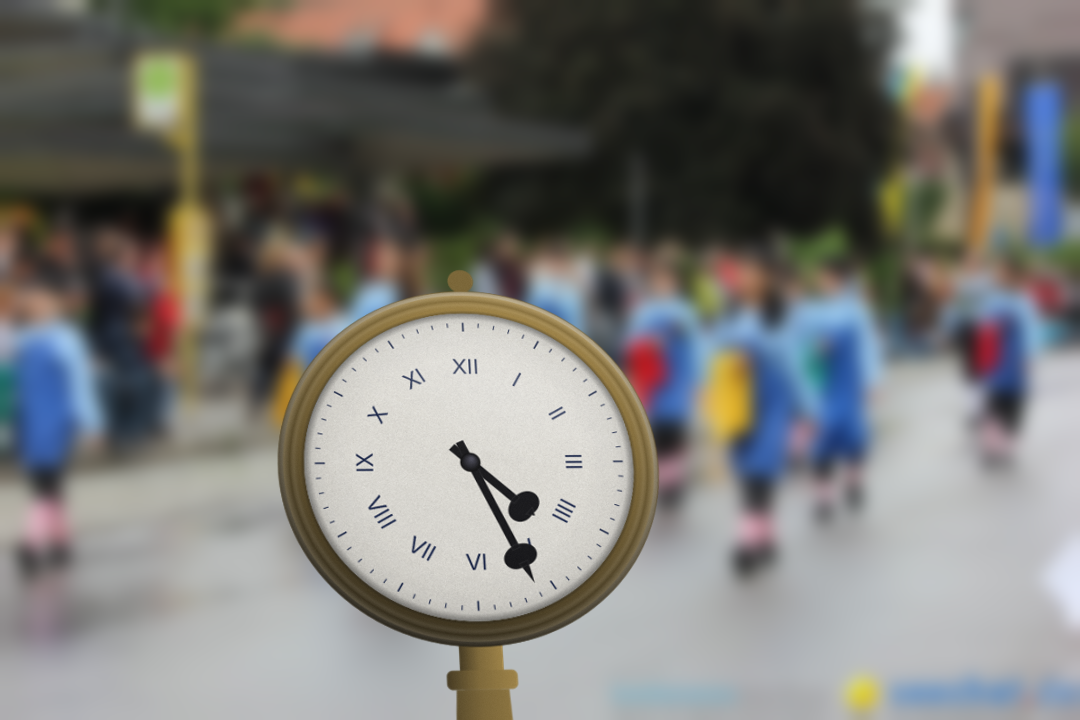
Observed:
{"hour": 4, "minute": 26}
